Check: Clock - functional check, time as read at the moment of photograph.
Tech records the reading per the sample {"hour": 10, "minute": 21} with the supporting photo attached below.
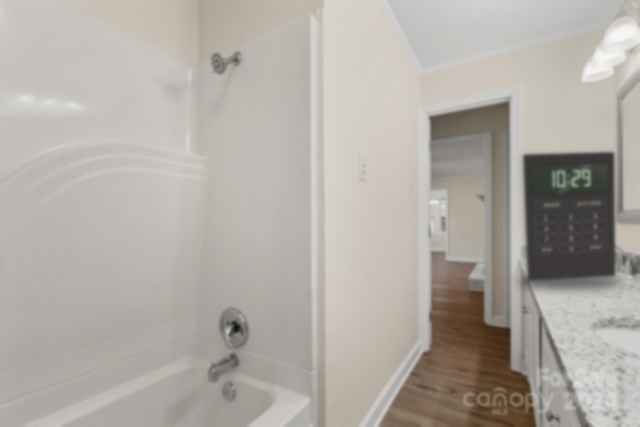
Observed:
{"hour": 10, "minute": 29}
